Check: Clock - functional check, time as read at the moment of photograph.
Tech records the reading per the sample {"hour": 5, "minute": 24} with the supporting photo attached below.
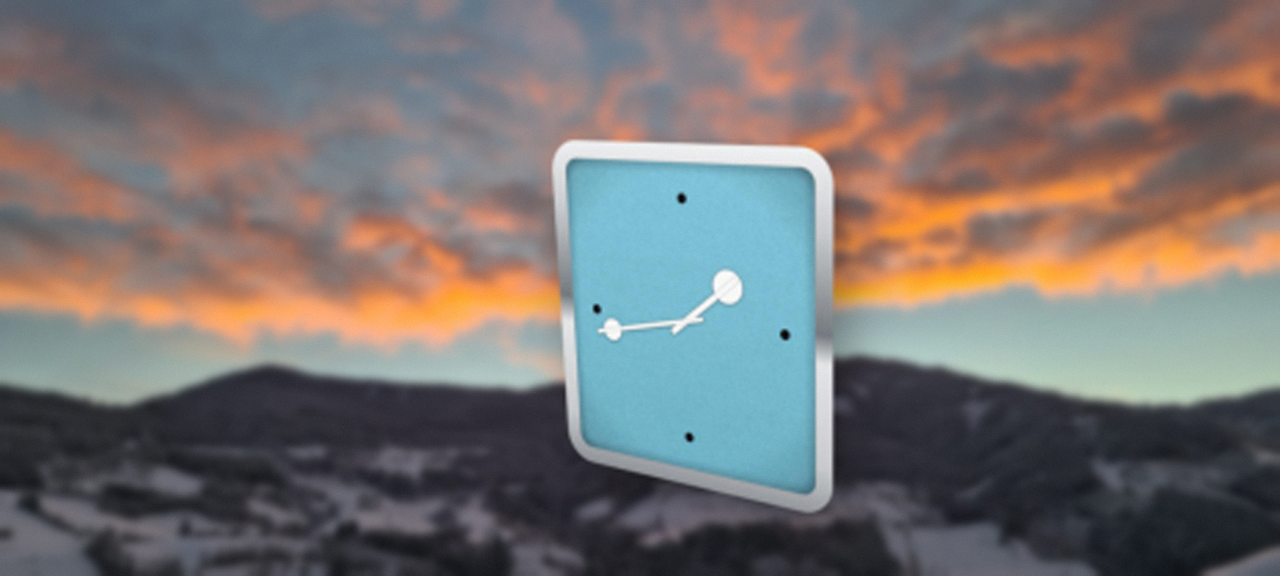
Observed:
{"hour": 1, "minute": 43}
